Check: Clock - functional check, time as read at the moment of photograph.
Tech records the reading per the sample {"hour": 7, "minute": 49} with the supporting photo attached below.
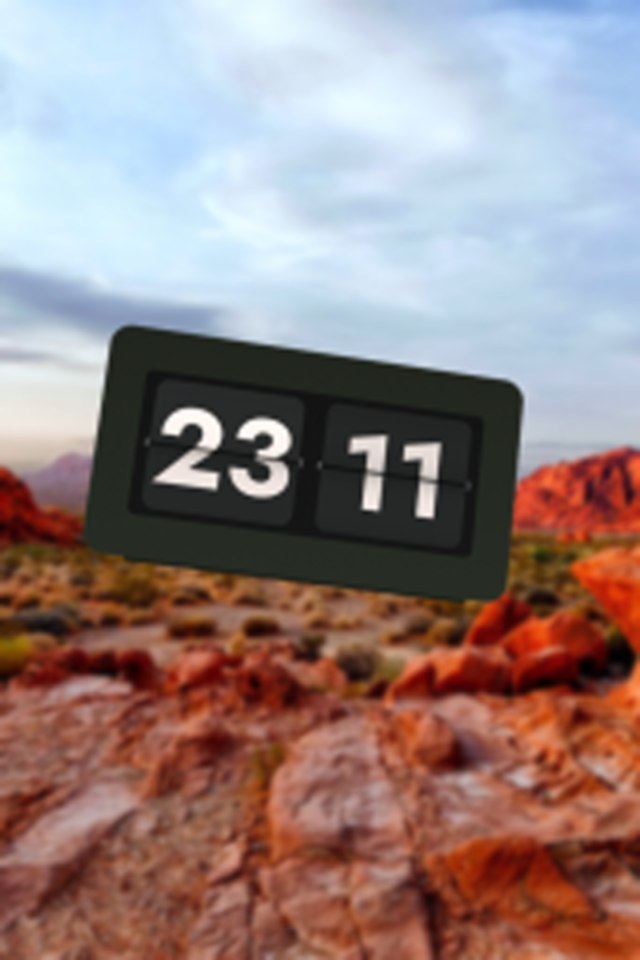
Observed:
{"hour": 23, "minute": 11}
